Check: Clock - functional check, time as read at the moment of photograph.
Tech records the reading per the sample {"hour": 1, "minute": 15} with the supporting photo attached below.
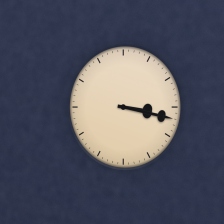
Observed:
{"hour": 3, "minute": 17}
